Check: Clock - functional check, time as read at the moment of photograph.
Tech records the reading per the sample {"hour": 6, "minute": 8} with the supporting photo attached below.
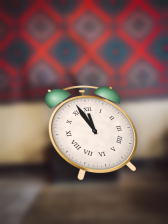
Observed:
{"hour": 11, "minute": 57}
